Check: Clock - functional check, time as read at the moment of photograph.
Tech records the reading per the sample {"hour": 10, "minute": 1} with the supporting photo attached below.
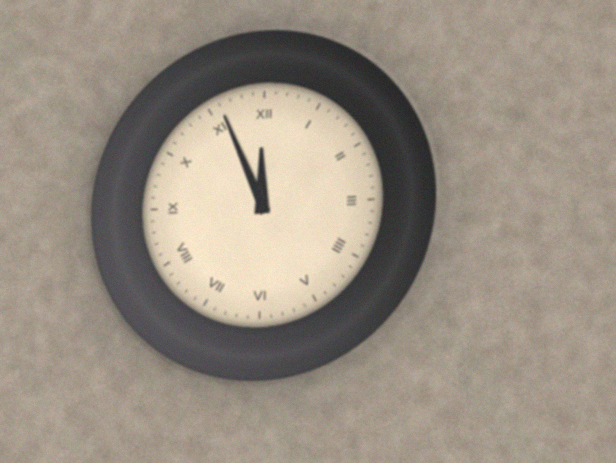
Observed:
{"hour": 11, "minute": 56}
